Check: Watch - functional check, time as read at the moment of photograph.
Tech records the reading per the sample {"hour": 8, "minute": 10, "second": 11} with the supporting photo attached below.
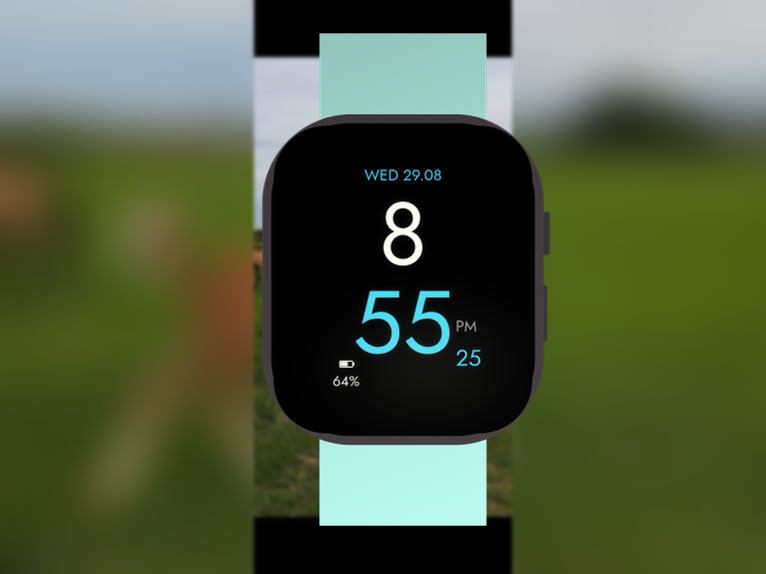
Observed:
{"hour": 8, "minute": 55, "second": 25}
